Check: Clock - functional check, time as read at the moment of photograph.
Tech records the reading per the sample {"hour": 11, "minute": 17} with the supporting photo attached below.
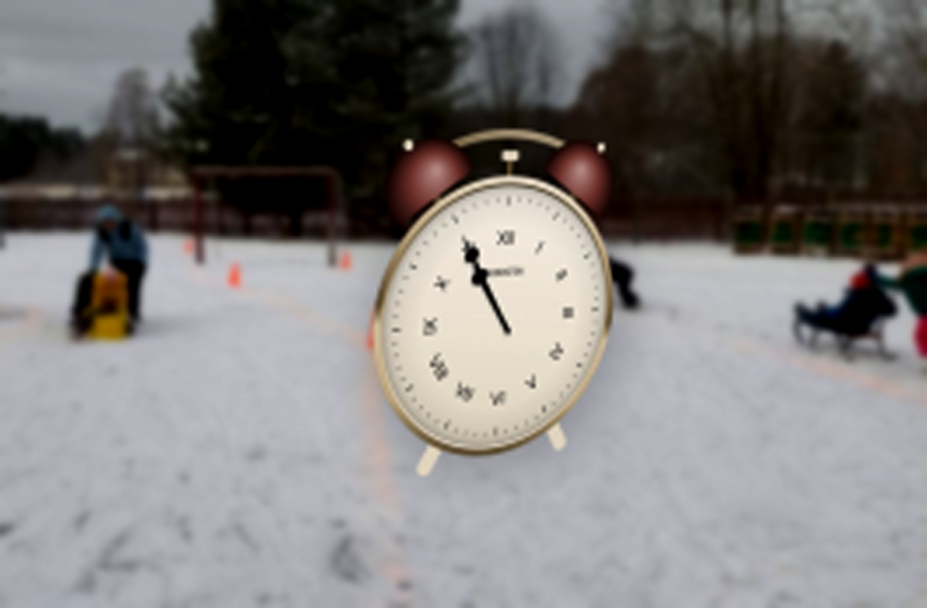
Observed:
{"hour": 10, "minute": 55}
